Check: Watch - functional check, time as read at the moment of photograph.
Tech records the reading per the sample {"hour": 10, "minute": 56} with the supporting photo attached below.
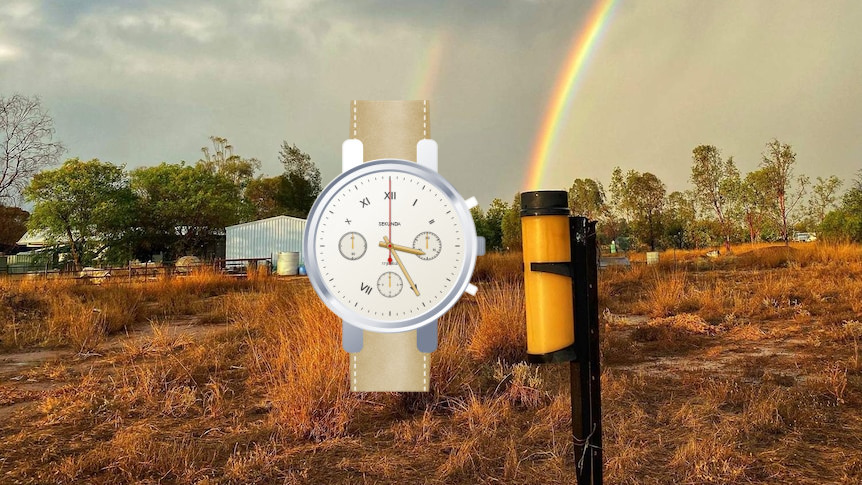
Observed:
{"hour": 3, "minute": 25}
